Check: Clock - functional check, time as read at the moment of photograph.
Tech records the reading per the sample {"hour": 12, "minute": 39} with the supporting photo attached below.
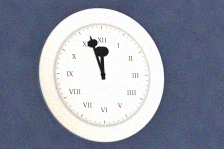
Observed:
{"hour": 11, "minute": 57}
